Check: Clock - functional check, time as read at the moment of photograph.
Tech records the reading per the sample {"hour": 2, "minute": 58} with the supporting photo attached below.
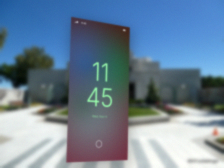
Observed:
{"hour": 11, "minute": 45}
